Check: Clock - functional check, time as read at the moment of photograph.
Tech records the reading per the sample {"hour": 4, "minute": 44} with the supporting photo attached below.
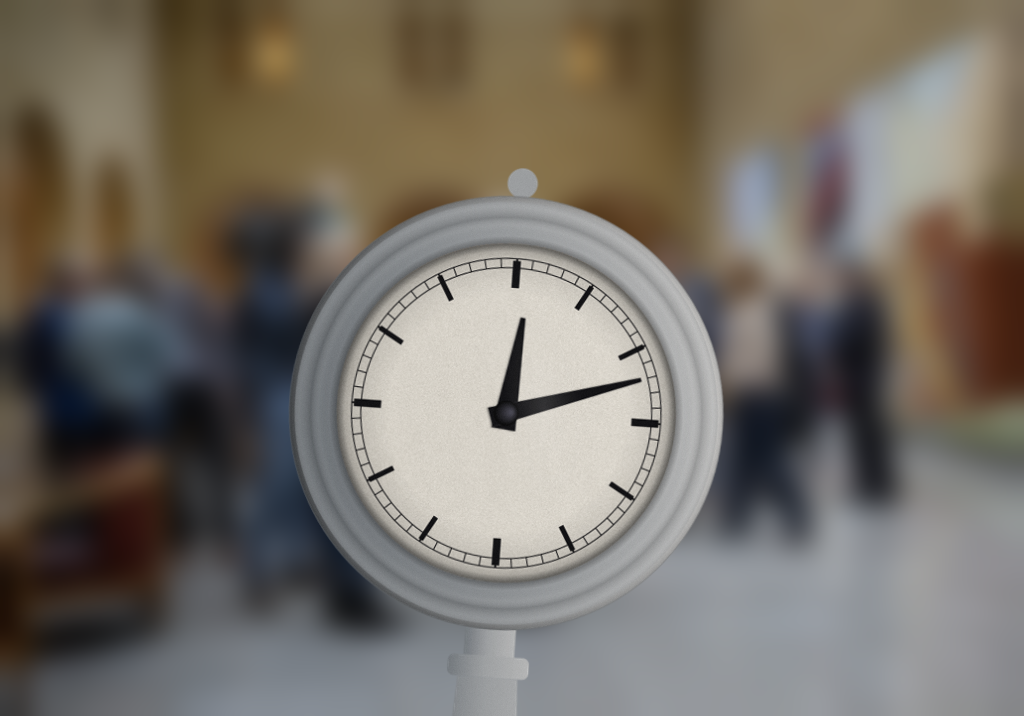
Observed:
{"hour": 12, "minute": 12}
